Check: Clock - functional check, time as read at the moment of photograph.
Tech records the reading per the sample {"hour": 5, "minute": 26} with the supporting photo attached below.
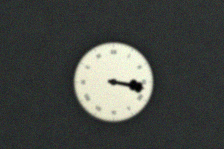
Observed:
{"hour": 3, "minute": 17}
